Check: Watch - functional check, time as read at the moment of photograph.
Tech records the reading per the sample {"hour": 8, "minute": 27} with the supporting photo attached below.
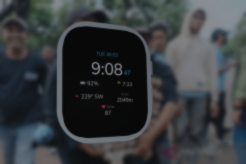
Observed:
{"hour": 9, "minute": 8}
